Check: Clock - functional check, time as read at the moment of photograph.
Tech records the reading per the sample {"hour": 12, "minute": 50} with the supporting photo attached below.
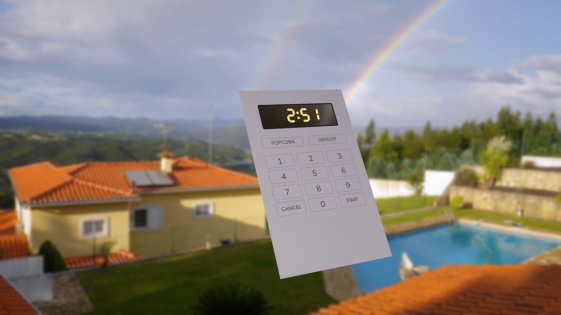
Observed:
{"hour": 2, "minute": 51}
